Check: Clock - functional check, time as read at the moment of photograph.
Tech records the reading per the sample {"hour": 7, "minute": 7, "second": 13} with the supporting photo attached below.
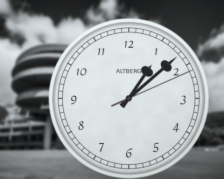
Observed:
{"hour": 1, "minute": 8, "second": 11}
